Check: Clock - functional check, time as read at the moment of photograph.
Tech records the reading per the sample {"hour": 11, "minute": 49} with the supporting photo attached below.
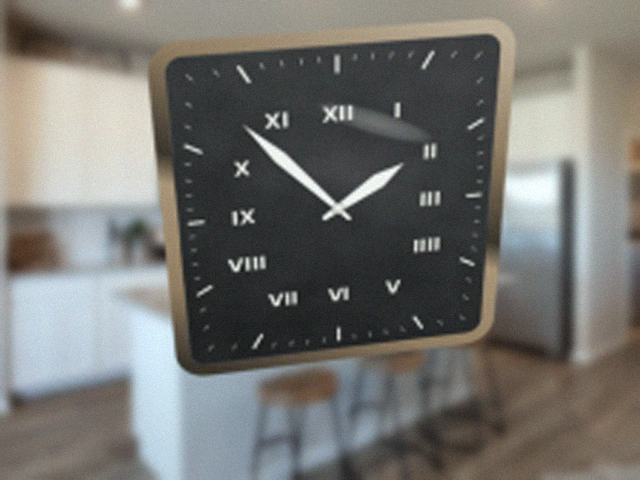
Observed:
{"hour": 1, "minute": 53}
